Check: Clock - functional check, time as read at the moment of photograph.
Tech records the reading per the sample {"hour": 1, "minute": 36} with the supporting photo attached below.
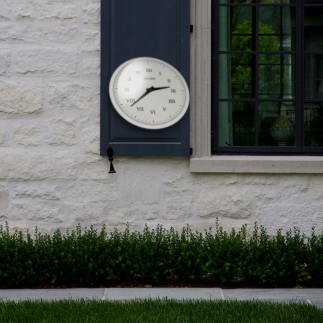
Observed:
{"hour": 2, "minute": 38}
